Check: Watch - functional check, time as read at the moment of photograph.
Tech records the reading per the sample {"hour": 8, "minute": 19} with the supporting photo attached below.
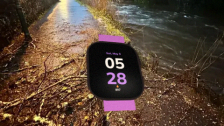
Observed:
{"hour": 5, "minute": 28}
